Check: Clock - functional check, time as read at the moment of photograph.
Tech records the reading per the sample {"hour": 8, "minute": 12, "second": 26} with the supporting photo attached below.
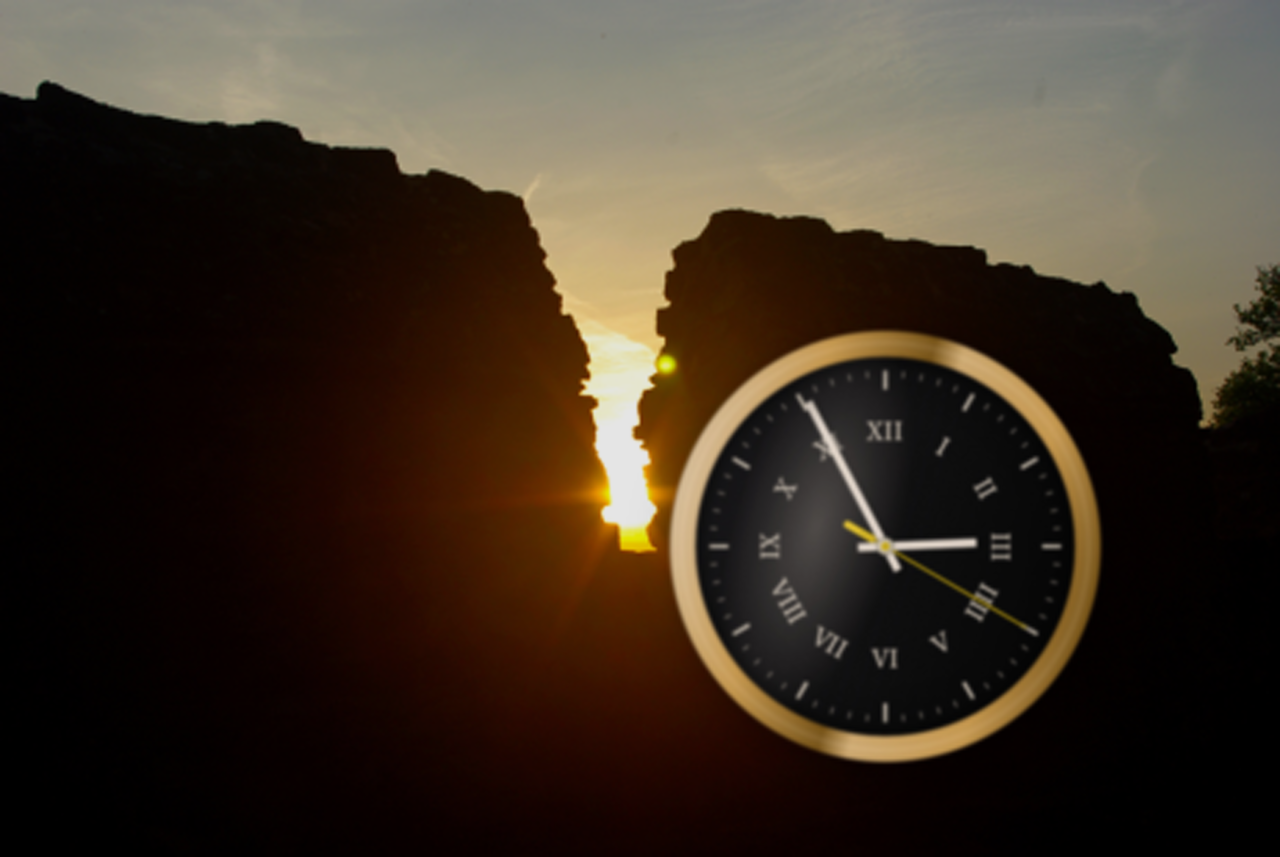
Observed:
{"hour": 2, "minute": 55, "second": 20}
